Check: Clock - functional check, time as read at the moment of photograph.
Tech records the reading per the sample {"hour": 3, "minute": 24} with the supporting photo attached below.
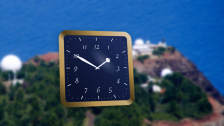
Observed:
{"hour": 1, "minute": 50}
